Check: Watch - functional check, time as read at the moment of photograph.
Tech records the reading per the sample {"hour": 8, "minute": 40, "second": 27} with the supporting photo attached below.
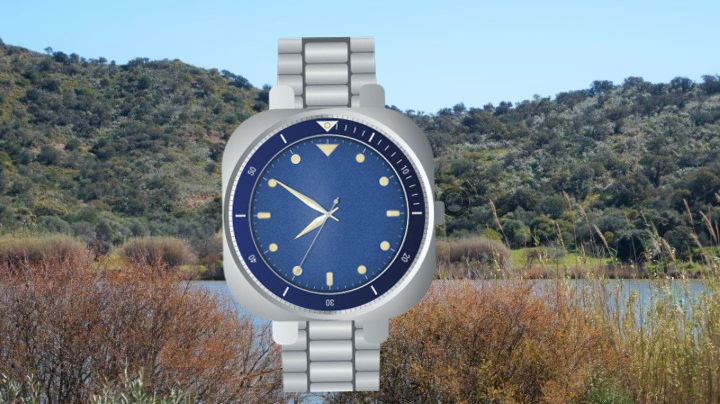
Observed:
{"hour": 7, "minute": 50, "second": 35}
